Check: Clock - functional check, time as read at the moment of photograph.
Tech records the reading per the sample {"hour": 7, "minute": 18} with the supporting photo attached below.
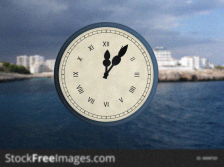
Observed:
{"hour": 12, "minute": 6}
